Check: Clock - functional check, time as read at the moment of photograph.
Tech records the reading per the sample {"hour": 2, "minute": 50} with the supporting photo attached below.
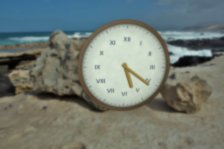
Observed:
{"hour": 5, "minute": 21}
